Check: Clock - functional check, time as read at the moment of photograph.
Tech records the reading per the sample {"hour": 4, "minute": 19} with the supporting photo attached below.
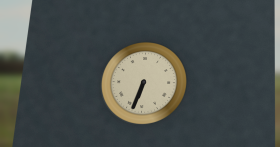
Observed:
{"hour": 6, "minute": 33}
